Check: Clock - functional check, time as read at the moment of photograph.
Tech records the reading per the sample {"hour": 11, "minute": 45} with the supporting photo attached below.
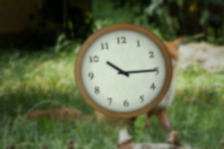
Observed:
{"hour": 10, "minute": 15}
